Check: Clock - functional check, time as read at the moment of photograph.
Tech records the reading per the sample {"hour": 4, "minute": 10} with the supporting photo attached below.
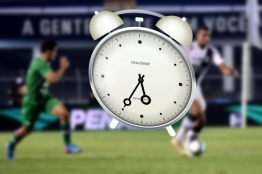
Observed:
{"hour": 5, "minute": 35}
